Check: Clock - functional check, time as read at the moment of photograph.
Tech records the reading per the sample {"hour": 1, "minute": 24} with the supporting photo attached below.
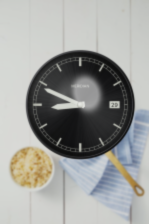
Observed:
{"hour": 8, "minute": 49}
